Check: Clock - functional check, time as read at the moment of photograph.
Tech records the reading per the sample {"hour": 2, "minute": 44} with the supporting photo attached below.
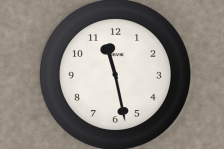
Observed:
{"hour": 11, "minute": 28}
